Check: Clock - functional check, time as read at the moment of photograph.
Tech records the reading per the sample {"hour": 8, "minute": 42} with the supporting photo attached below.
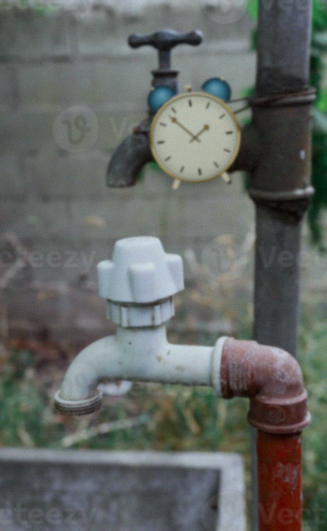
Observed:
{"hour": 1, "minute": 53}
